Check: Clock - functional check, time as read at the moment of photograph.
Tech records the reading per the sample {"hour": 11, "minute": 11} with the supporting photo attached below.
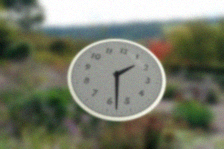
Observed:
{"hour": 1, "minute": 28}
